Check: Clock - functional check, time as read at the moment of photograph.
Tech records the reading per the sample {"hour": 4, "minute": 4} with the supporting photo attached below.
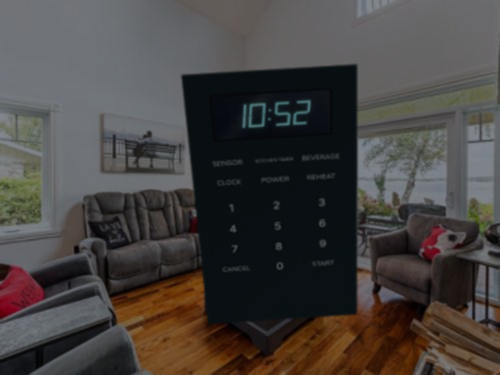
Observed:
{"hour": 10, "minute": 52}
